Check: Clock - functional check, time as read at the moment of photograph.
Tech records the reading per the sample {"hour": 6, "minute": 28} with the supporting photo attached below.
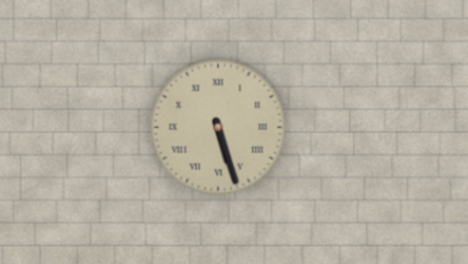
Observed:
{"hour": 5, "minute": 27}
